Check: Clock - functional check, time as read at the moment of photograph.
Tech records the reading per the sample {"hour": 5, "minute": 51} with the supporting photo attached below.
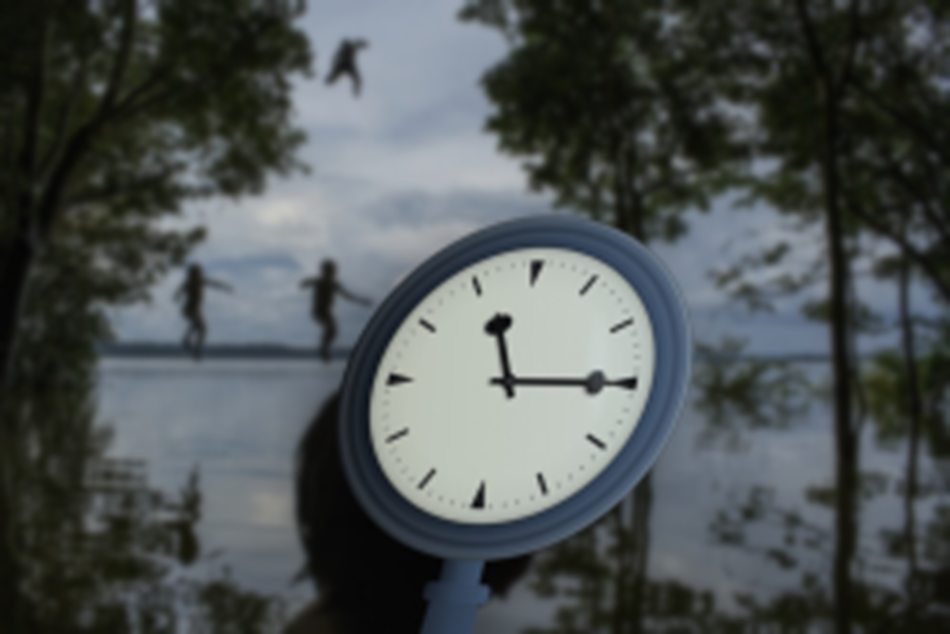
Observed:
{"hour": 11, "minute": 15}
